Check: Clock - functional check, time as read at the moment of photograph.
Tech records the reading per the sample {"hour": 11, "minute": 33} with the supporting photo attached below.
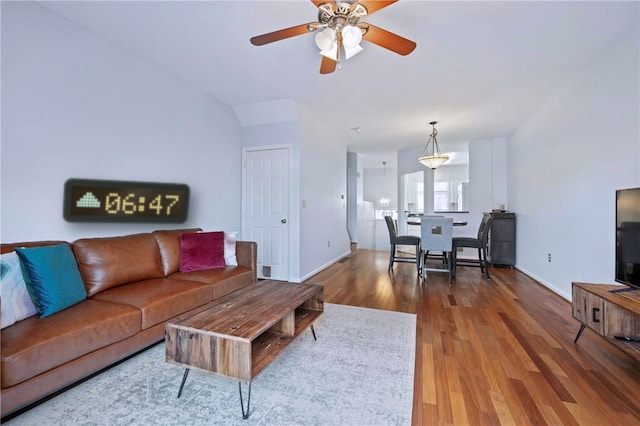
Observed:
{"hour": 6, "minute": 47}
